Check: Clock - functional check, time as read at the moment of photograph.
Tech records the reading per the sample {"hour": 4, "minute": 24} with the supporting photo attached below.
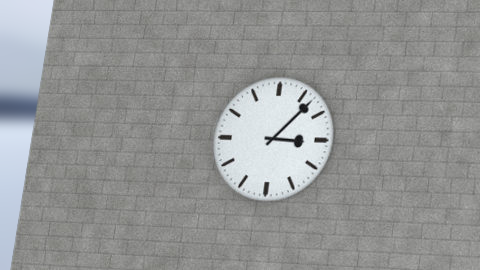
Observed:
{"hour": 3, "minute": 7}
